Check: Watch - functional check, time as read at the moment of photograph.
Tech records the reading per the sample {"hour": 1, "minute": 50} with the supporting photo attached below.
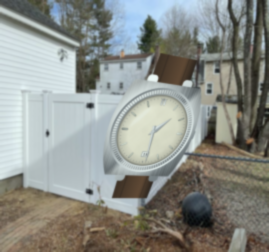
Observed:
{"hour": 1, "minute": 29}
